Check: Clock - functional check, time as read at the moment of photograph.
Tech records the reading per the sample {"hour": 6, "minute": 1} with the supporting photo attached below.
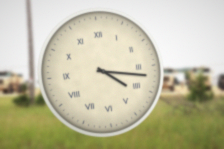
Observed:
{"hour": 4, "minute": 17}
